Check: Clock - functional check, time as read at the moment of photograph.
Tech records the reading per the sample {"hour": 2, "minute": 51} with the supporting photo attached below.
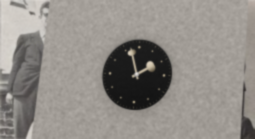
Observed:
{"hour": 1, "minute": 57}
